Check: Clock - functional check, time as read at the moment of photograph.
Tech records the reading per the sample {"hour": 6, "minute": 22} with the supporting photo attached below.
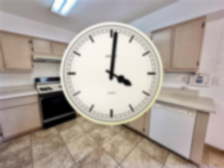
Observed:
{"hour": 4, "minute": 1}
